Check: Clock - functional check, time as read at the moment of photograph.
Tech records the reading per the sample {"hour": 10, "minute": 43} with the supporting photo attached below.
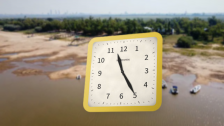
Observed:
{"hour": 11, "minute": 25}
